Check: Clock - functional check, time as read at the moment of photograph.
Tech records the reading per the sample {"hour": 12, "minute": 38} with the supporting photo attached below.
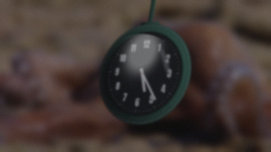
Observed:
{"hour": 5, "minute": 24}
